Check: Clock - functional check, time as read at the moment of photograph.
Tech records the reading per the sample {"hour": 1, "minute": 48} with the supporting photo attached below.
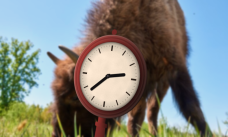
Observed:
{"hour": 2, "minute": 38}
